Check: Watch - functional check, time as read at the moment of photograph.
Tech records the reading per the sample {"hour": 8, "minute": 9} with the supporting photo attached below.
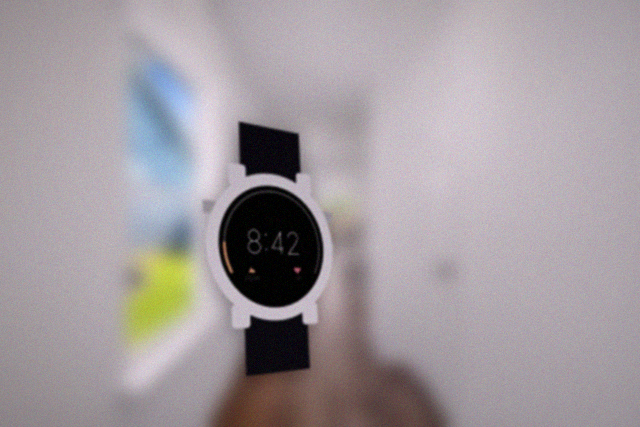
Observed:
{"hour": 8, "minute": 42}
